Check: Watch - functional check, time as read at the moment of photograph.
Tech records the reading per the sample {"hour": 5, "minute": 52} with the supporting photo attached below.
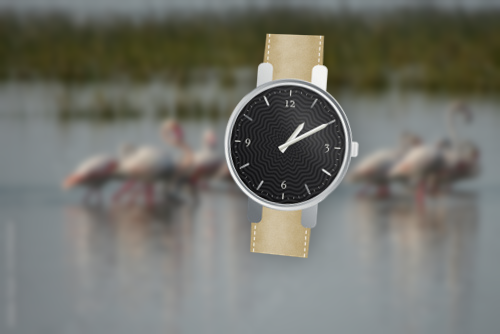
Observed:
{"hour": 1, "minute": 10}
